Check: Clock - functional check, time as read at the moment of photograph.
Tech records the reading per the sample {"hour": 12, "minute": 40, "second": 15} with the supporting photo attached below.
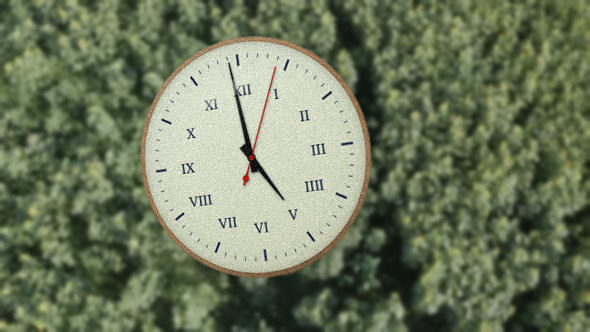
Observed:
{"hour": 4, "minute": 59, "second": 4}
